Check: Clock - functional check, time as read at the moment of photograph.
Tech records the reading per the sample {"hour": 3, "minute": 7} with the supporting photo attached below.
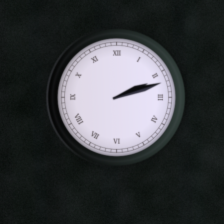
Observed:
{"hour": 2, "minute": 12}
